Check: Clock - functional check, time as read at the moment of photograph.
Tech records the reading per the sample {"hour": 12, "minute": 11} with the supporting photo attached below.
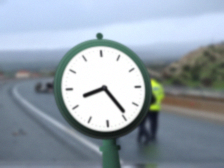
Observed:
{"hour": 8, "minute": 24}
